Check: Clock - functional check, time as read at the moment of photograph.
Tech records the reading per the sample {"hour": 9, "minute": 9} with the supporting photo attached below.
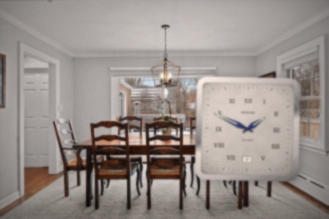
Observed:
{"hour": 1, "minute": 49}
